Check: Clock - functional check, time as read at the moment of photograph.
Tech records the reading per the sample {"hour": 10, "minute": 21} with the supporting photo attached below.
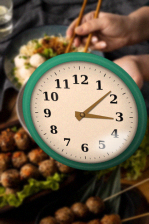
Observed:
{"hour": 3, "minute": 8}
